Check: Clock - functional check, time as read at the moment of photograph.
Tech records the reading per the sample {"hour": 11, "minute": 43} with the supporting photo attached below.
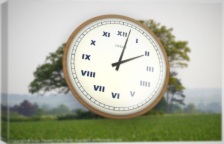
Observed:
{"hour": 2, "minute": 2}
